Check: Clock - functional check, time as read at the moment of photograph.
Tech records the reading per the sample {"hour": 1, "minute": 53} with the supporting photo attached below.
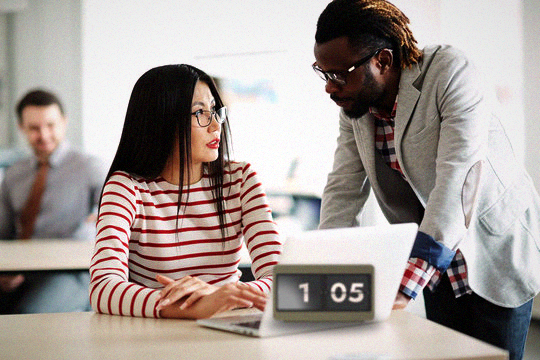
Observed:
{"hour": 1, "minute": 5}
